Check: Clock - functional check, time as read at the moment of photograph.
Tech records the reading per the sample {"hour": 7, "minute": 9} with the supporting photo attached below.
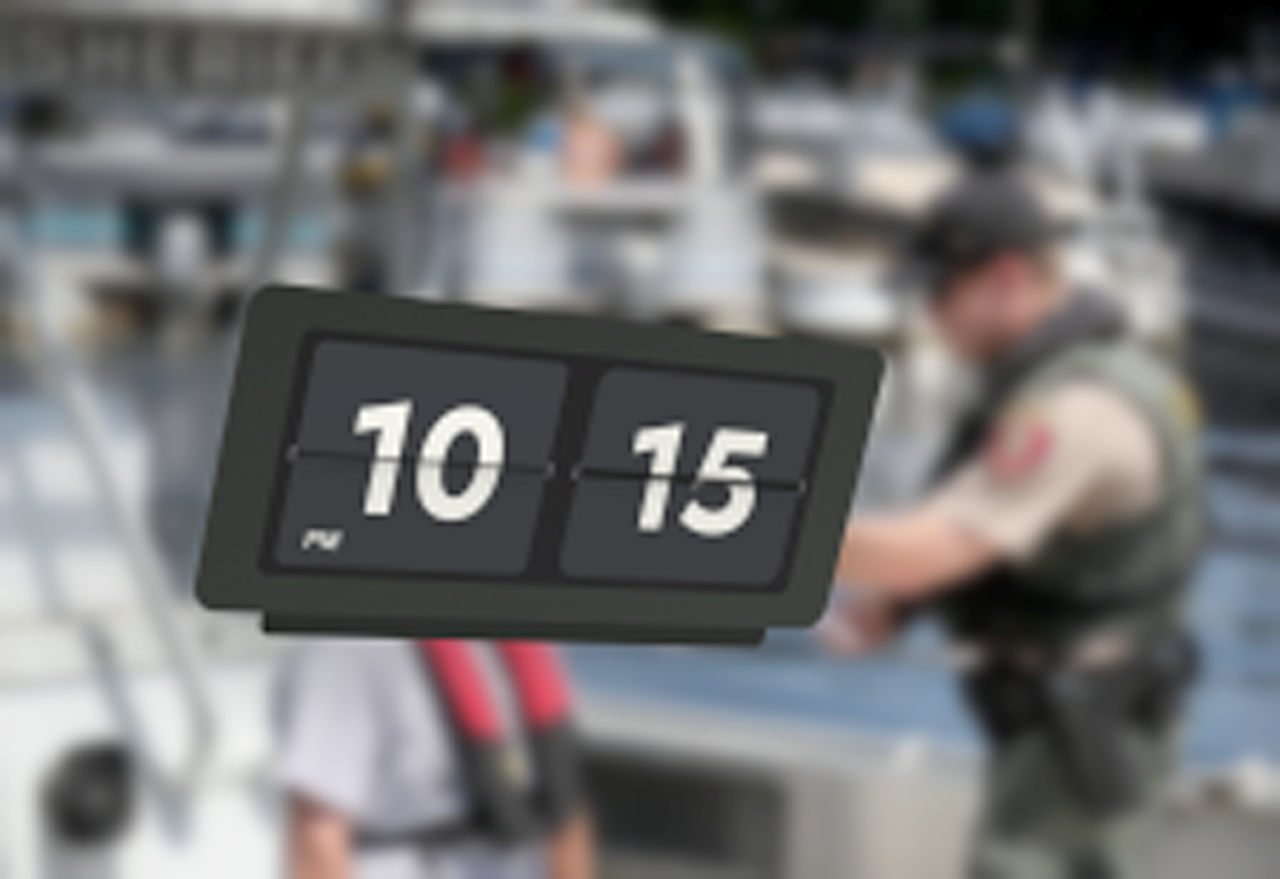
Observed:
{"hour": 10, "minute": 15}
